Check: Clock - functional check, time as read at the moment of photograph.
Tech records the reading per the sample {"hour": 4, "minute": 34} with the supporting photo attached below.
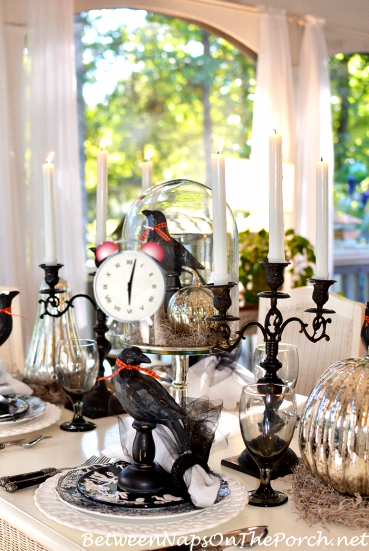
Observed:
{"hour": 6, "minute": 2}
